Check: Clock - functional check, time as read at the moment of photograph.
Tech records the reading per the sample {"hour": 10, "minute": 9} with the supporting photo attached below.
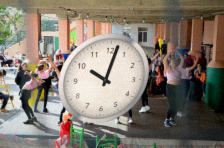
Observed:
{"hour": 10, "minute": 2}
